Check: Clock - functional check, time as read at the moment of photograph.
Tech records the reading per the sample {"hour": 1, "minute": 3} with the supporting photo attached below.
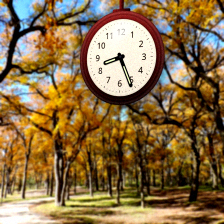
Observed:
{"hour": 8, "minute": 26}
